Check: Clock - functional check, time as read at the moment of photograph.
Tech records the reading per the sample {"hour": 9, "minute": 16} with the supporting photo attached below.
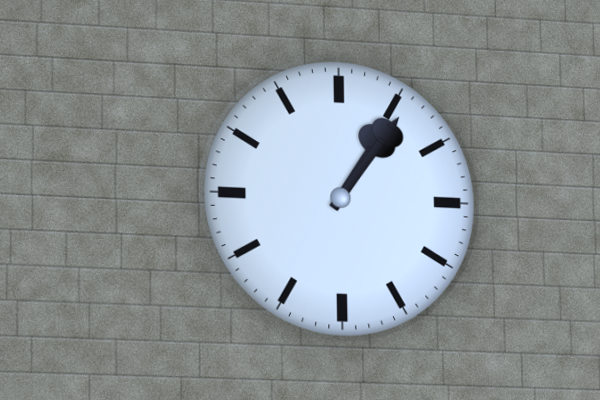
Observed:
{"hour": 1, "minute": 6}
